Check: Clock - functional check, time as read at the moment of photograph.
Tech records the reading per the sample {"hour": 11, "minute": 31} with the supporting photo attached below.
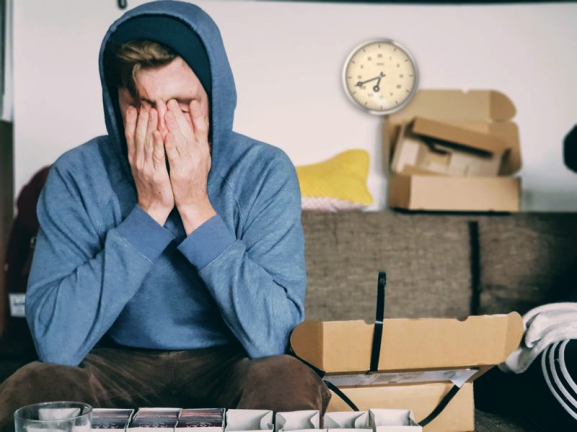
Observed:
{"hour": 6, "minute": 42}
